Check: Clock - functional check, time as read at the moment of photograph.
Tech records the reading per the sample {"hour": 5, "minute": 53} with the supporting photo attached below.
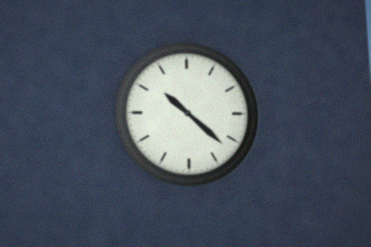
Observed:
{"hour": 10, "minute": 22}
